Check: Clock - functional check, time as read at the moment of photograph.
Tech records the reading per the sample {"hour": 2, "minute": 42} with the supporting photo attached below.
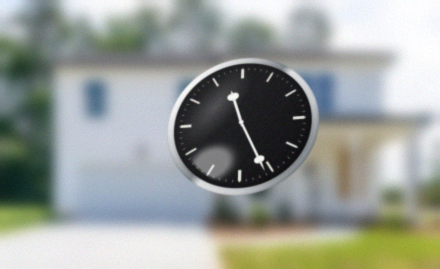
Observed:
{"hour": 11, "minute": 26}
